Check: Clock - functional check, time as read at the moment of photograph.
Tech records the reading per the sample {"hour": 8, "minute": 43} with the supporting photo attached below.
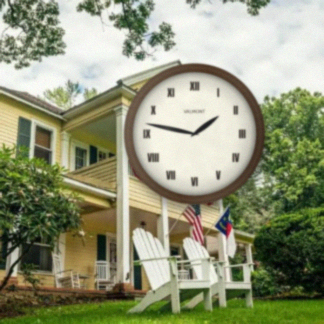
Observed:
{"hour": 1, "minute": 47}
